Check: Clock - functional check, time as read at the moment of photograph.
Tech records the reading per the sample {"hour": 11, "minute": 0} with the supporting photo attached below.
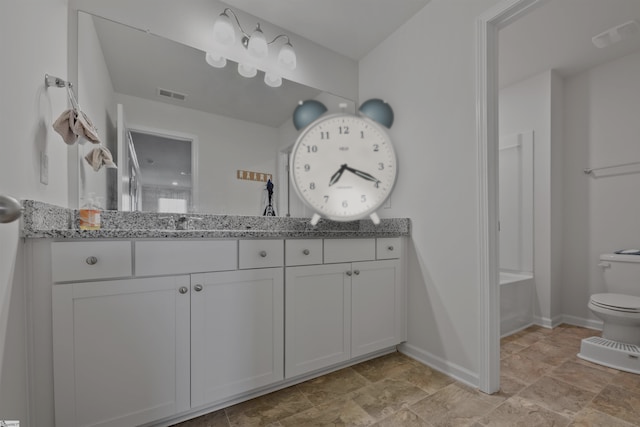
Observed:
{"hour": 7, "minute": 19}
